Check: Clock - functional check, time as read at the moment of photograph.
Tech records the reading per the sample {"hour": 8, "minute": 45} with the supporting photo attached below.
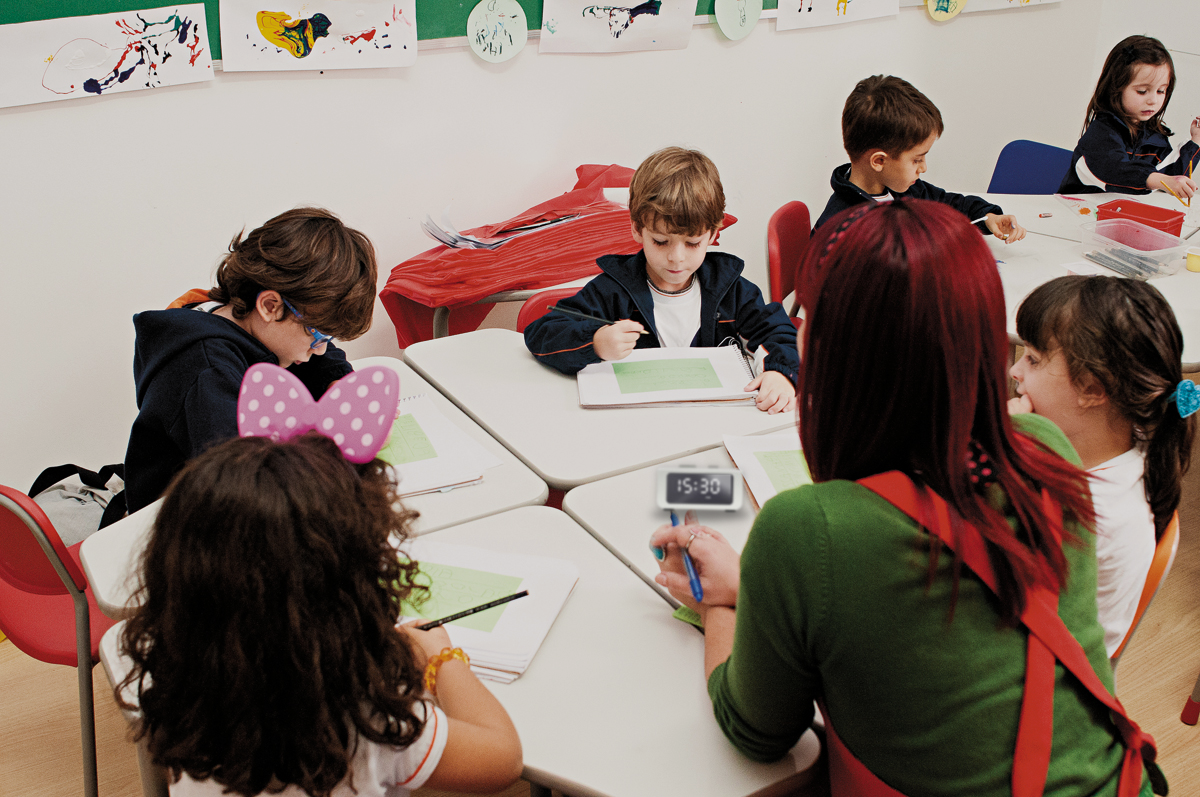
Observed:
{"hour": 15, "minute": 30}
